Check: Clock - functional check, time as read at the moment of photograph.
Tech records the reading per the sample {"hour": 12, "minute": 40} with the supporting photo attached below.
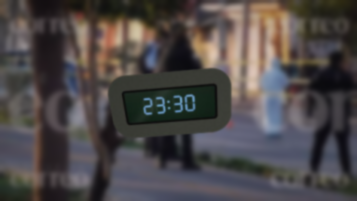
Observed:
{"hour": 23, "minute": 30}
